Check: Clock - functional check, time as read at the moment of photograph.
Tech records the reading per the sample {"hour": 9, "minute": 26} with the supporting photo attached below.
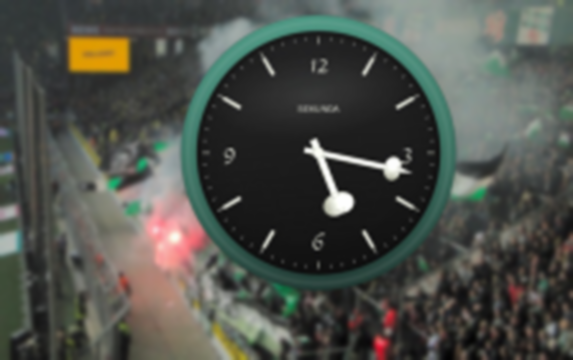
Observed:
{"hour": 5, "minute": 17}
